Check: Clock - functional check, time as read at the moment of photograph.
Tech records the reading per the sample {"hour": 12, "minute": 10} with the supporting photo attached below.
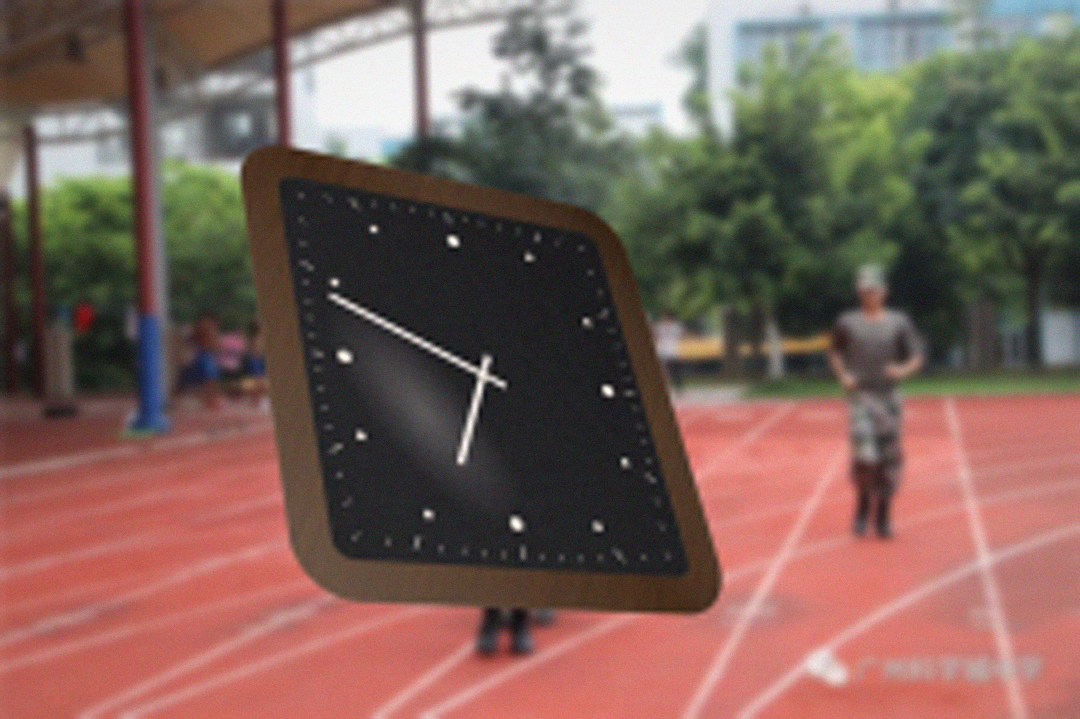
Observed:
{"hour": 6, "minute": 49}
